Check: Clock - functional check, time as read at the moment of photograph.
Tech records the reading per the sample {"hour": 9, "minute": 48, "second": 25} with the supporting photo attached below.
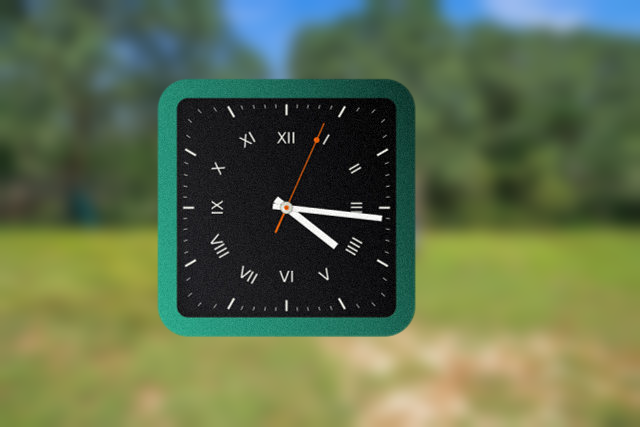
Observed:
{"hour": 4, "minute": 16, "second": 4}
